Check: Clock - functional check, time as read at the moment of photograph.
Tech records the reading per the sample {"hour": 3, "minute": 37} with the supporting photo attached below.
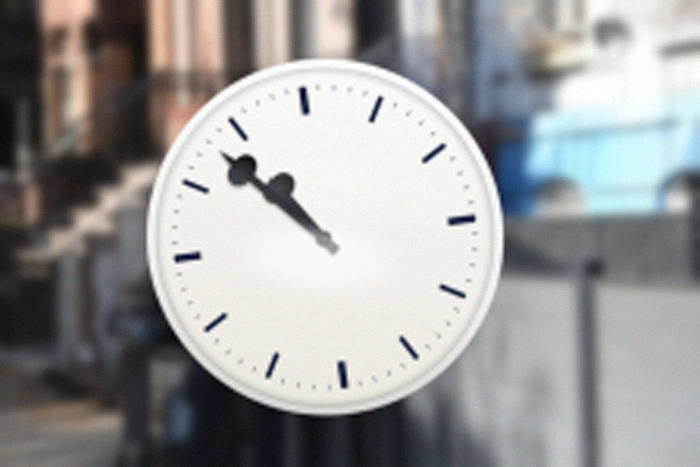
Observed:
{"hour": 10, "minute": 53}
